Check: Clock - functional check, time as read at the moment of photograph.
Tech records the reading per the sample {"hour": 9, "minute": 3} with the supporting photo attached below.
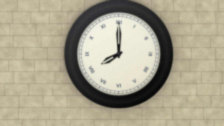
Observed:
{"hour": 8, "minute": 0}
